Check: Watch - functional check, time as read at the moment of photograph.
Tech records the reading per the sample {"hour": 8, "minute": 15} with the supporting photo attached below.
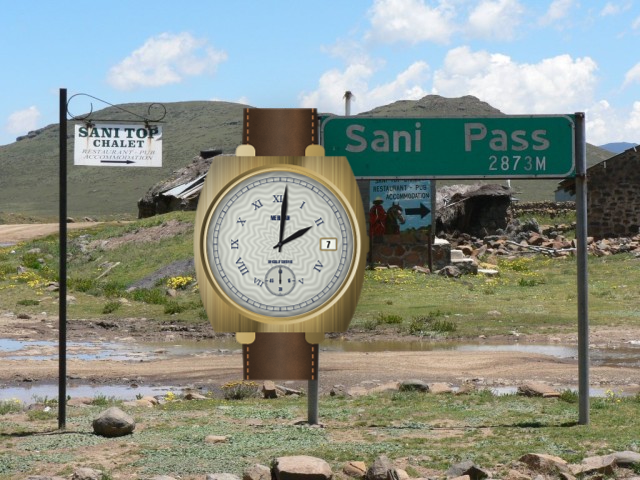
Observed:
{"hour": 2, "minute": 1}
